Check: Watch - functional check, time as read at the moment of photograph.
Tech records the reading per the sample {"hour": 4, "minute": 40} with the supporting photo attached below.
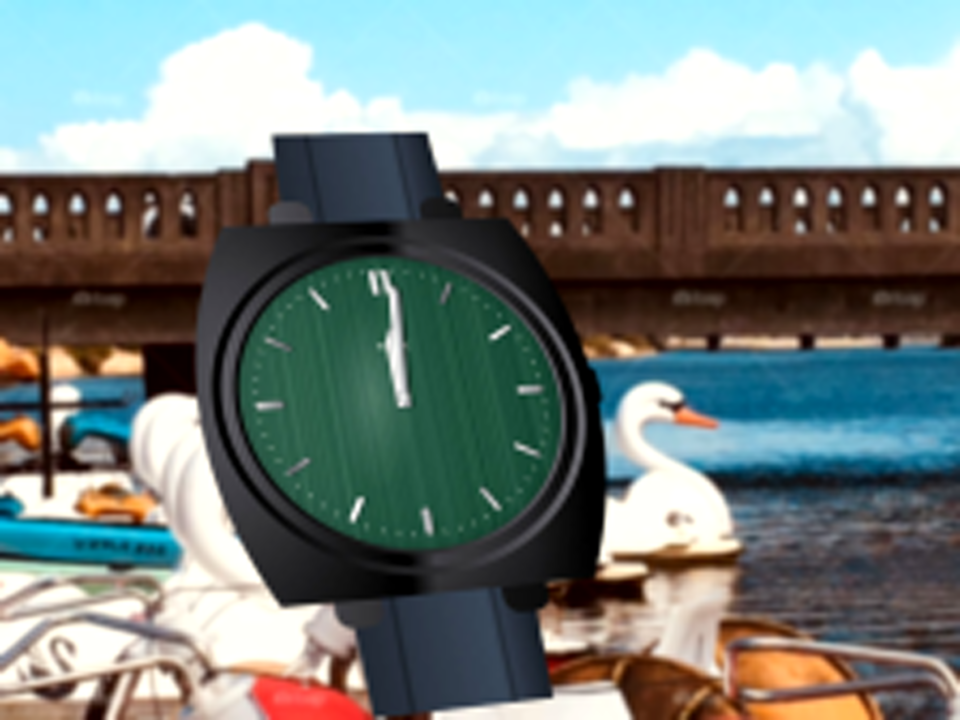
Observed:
{"hour": 12, "minute": 1}
